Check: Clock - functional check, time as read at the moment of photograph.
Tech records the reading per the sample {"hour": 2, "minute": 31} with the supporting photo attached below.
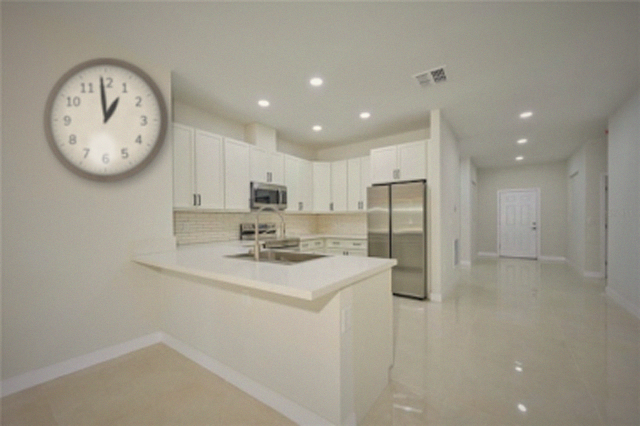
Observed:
{"hour": 12, "minute": 59}
